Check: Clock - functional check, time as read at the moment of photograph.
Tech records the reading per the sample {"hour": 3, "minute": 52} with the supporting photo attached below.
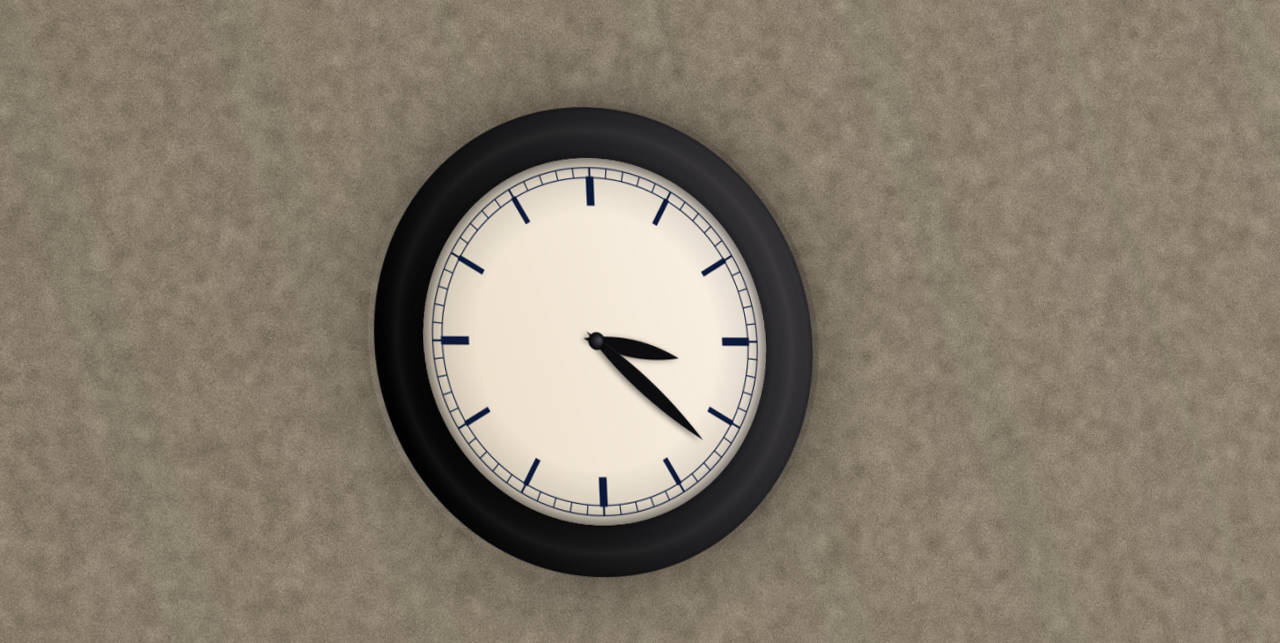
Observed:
{"hour": 3, "minute": 22}
